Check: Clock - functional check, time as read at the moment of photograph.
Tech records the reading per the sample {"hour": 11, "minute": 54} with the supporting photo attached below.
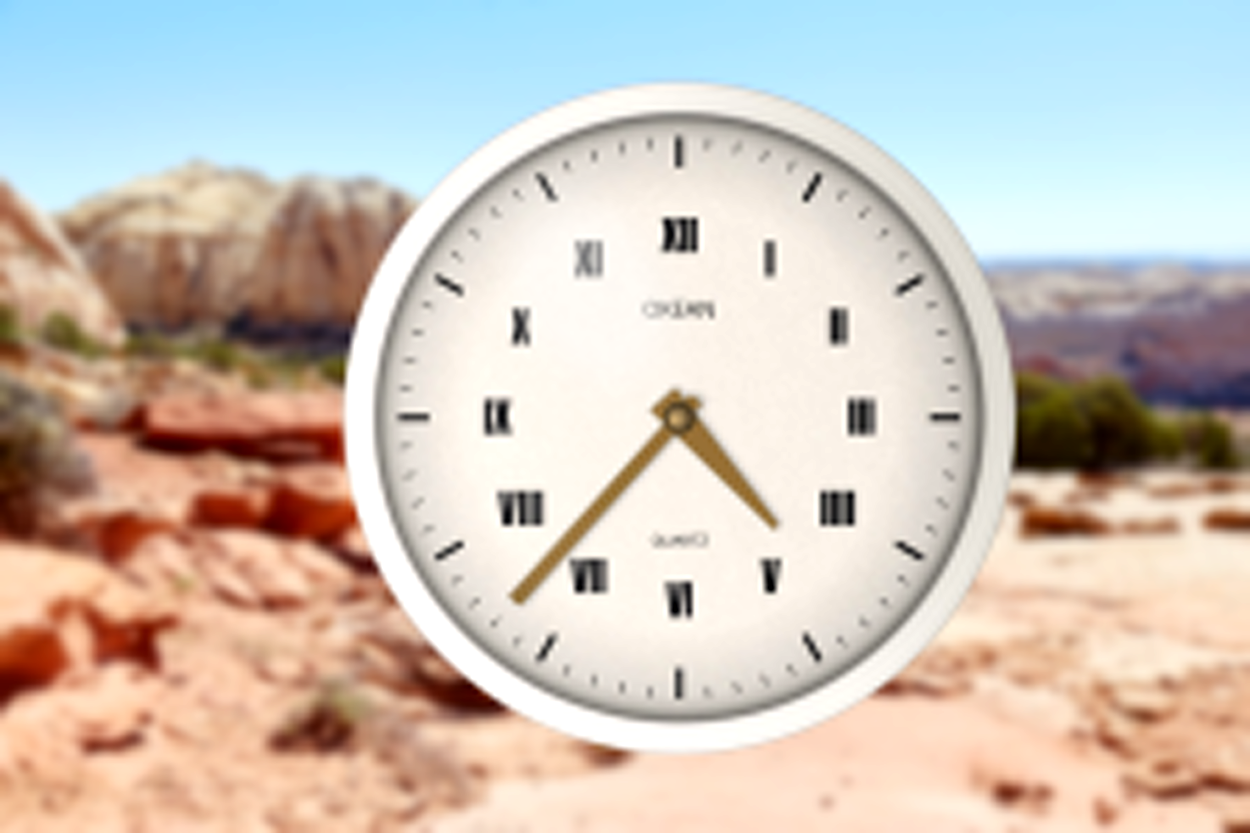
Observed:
{"hour": 4, "minute": 37}
